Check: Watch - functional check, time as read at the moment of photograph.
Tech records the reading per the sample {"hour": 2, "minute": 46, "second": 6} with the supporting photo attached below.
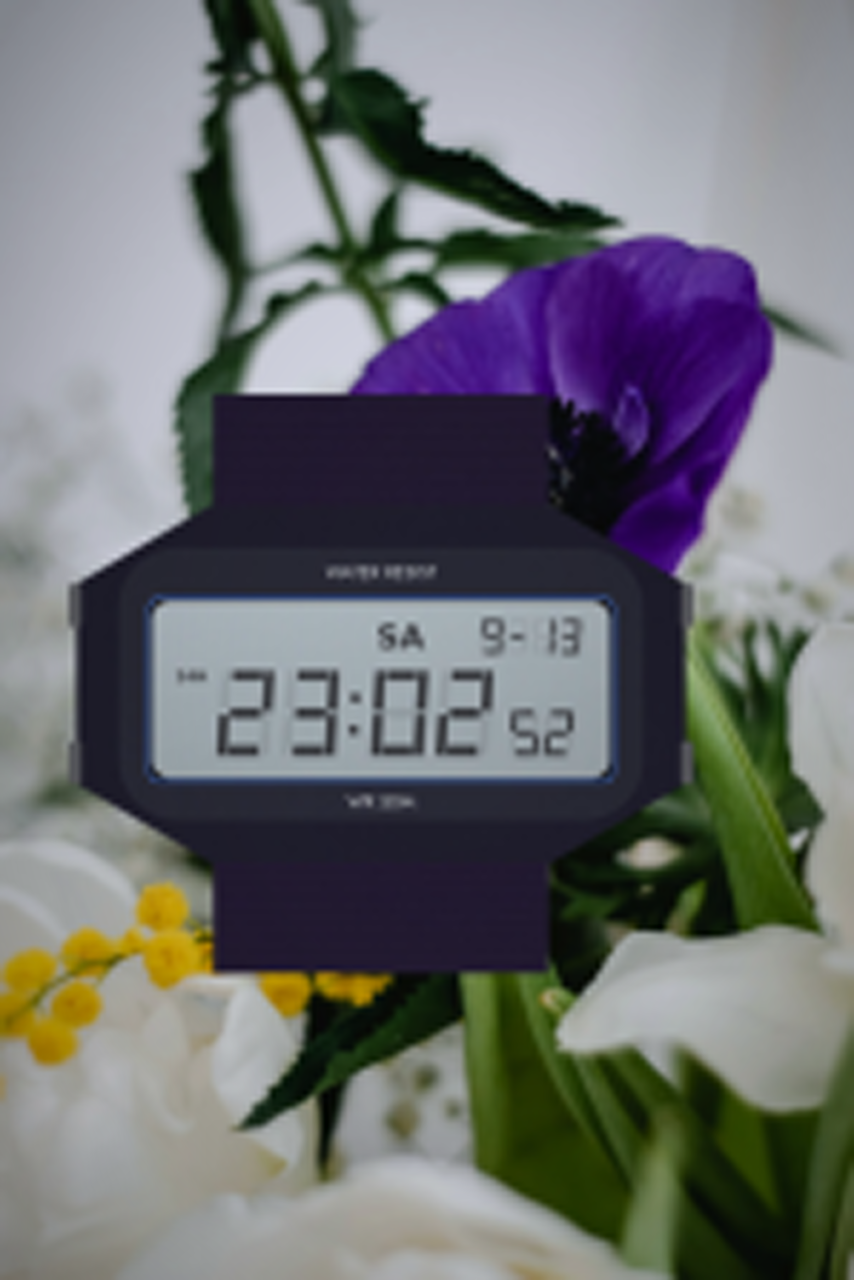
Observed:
{"hour": 23, "minute": 2, "second": 52}
